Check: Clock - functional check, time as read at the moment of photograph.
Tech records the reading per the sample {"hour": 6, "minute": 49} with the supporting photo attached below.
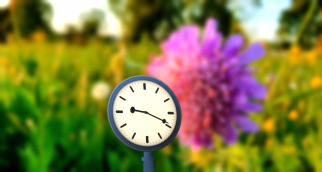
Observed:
{"hour": 9, "minute": 19}
